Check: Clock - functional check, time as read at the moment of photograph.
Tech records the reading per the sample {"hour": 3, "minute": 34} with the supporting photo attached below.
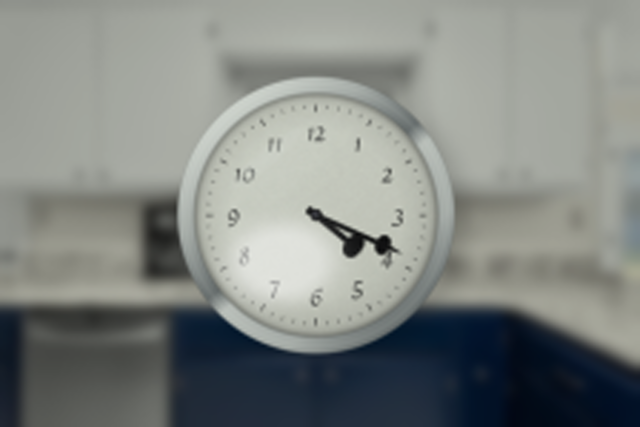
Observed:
{"hour": 4, "minute": 19}
